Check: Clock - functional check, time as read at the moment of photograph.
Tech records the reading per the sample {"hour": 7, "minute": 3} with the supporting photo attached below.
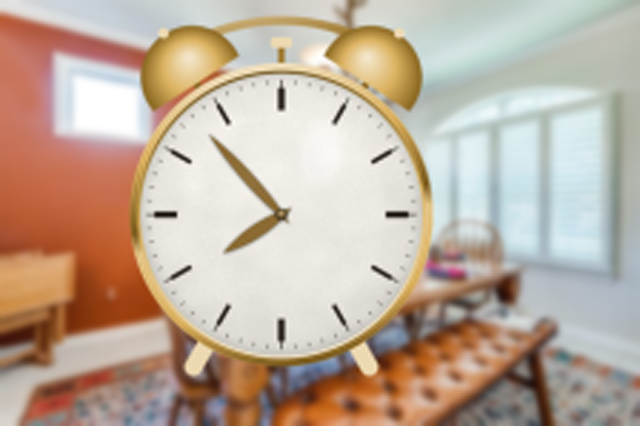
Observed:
{"hour": 7, "minute": 53}
